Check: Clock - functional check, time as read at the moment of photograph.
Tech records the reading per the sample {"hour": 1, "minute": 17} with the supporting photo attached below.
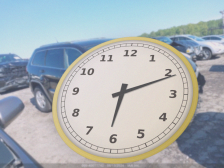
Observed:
{"hour": 6, "minute": 11}
